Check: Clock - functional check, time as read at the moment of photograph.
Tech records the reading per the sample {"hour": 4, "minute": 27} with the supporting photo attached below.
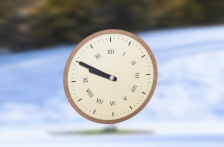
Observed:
{"hour": 9, "minute": 50}
